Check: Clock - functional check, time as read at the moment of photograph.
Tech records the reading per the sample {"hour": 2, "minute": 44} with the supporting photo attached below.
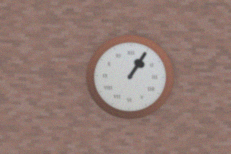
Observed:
{"hour": 1, "minute": 5}
